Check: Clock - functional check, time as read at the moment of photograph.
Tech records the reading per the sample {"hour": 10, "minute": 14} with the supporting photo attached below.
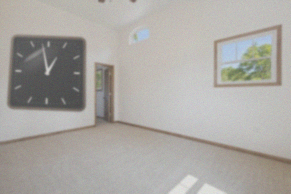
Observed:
{"hour": 12, "minute": 58}
